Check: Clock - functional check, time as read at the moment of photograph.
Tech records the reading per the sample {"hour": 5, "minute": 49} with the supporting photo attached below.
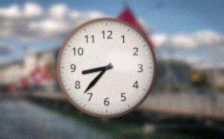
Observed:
{"hour": 8, "minute": 37}
